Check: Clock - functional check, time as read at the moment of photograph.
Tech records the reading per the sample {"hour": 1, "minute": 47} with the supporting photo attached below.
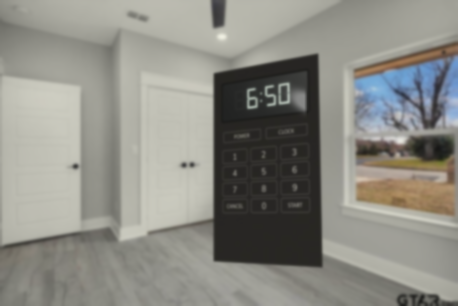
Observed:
{"hour": 6, "minute": 50}
